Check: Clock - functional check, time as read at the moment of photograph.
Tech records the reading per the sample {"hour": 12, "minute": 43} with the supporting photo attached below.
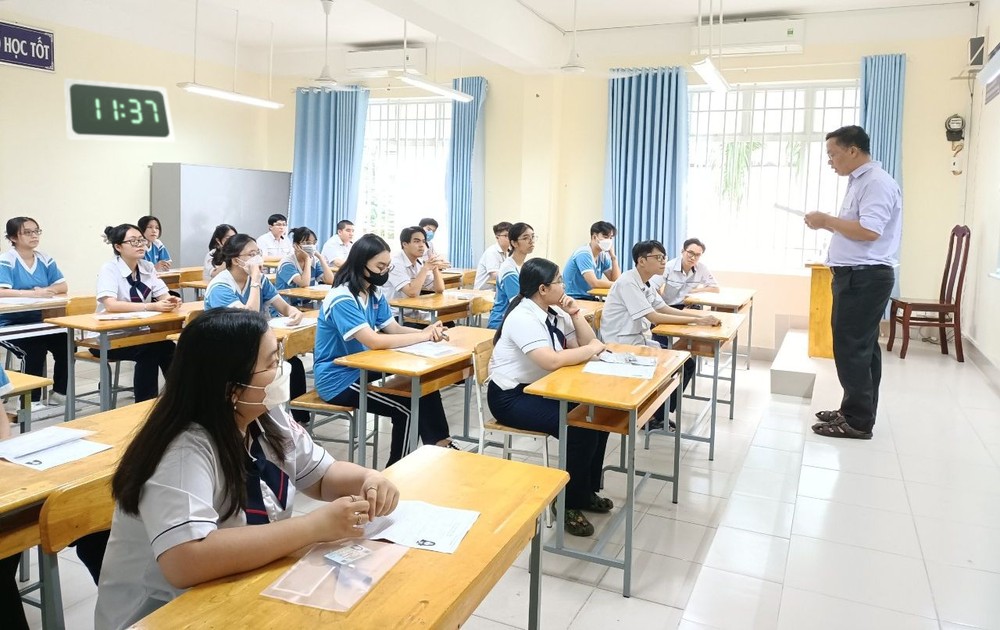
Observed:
{"hour": 11, "minute": 37}
